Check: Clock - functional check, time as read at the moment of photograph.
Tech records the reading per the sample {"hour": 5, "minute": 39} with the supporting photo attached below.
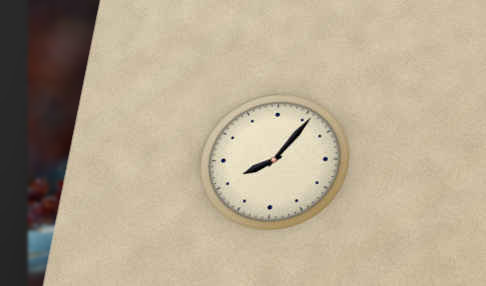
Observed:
{"hour": 8, "minute": 6}
